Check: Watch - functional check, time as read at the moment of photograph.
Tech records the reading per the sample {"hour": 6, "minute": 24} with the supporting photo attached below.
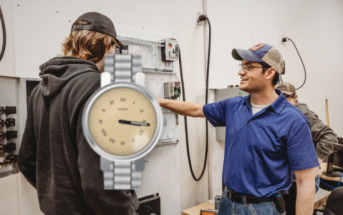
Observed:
{"hour": 3, "minute": 16}
